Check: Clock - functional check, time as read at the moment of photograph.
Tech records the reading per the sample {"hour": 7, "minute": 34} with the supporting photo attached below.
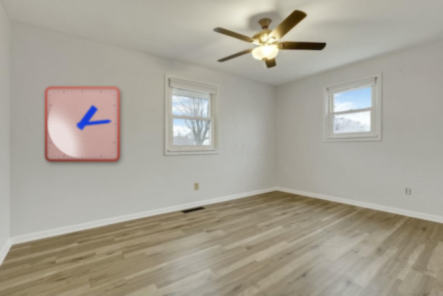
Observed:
{"hour": 1, "minute": 14}
